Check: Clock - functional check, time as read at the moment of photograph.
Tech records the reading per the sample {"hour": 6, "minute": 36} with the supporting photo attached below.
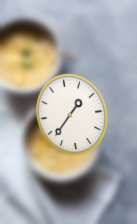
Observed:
{"hour": 1, "minute": 38}
